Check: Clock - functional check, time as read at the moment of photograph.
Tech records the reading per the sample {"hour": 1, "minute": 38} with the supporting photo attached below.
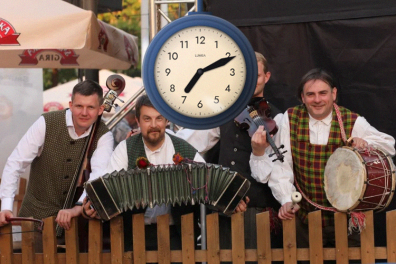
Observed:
{"hour": 7, "minute": 11}
